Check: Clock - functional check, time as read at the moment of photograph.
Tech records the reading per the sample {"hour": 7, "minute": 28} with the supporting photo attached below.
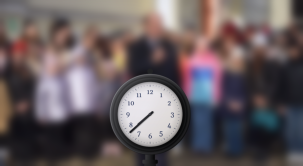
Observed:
{"hour": 7, "minute": 38}
